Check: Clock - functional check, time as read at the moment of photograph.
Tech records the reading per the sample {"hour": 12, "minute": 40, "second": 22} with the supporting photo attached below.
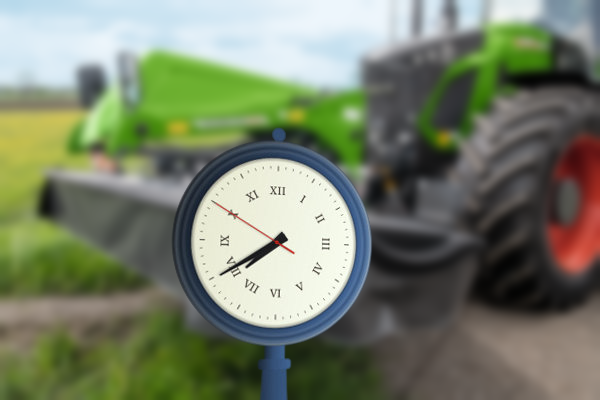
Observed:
{"hour": 7, "minute": 39, "second": 50}
